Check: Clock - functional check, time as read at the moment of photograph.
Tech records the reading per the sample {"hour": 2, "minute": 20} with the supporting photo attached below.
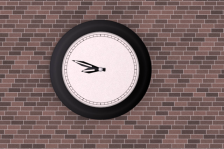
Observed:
{"hour": 8, "minute": 48}
